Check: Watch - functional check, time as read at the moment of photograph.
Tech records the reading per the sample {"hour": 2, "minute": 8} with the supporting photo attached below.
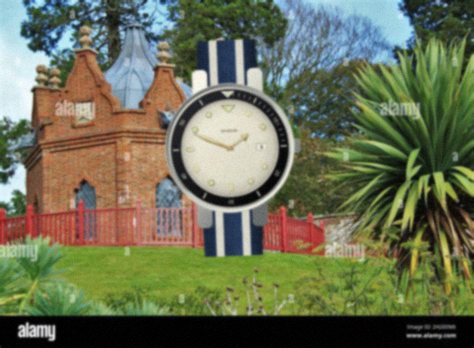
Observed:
{"hour": 1, "minute": 49}
